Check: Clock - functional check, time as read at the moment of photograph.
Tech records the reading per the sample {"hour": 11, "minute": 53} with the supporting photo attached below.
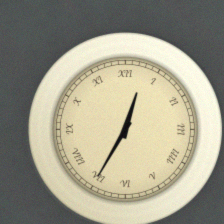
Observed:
{"hour": 12, "minute": 35}
